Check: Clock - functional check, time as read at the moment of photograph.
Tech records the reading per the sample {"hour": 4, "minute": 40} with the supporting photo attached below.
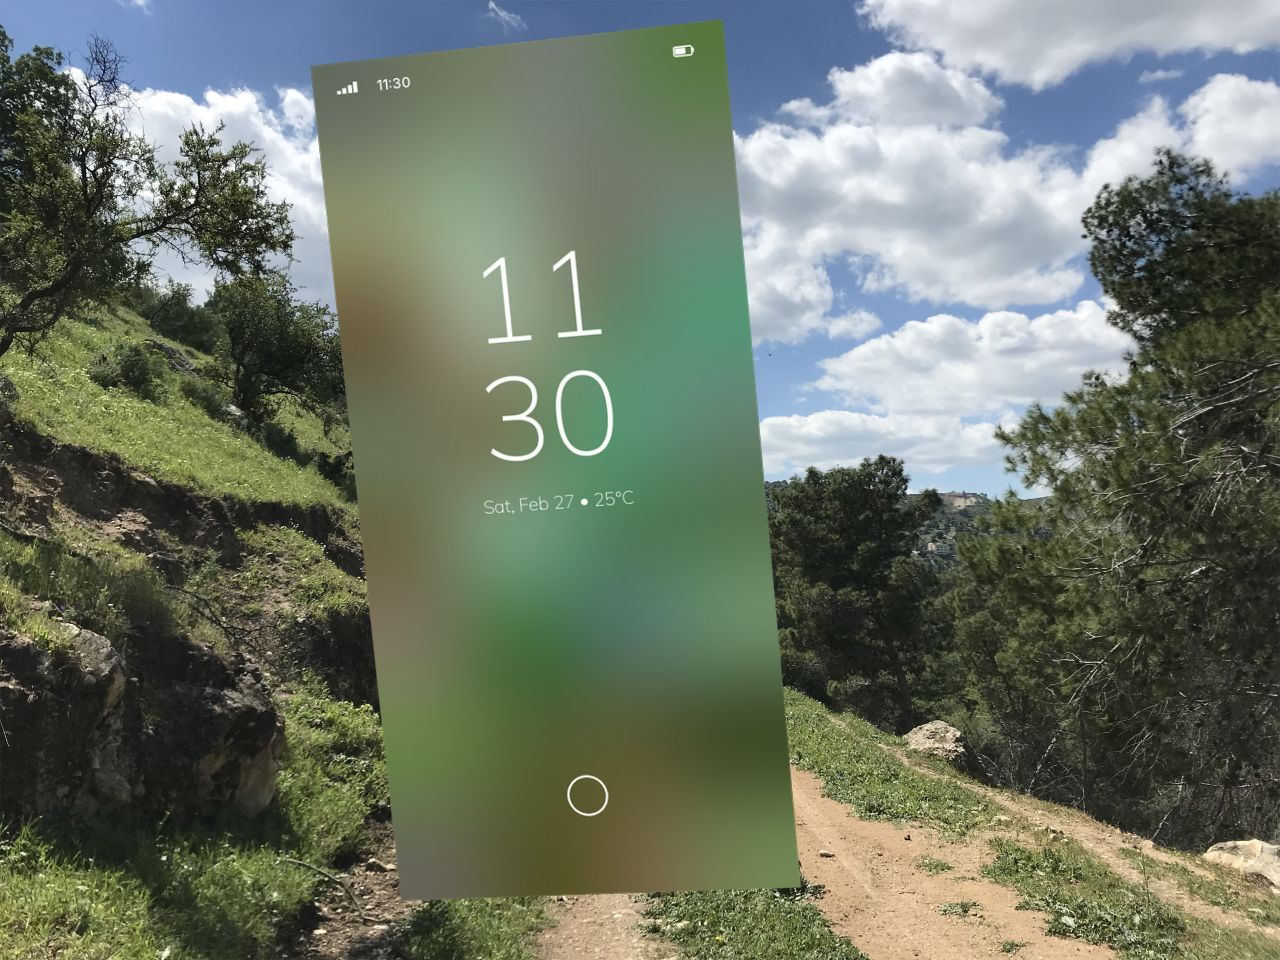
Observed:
{"hour": 11, "minute": 30}
